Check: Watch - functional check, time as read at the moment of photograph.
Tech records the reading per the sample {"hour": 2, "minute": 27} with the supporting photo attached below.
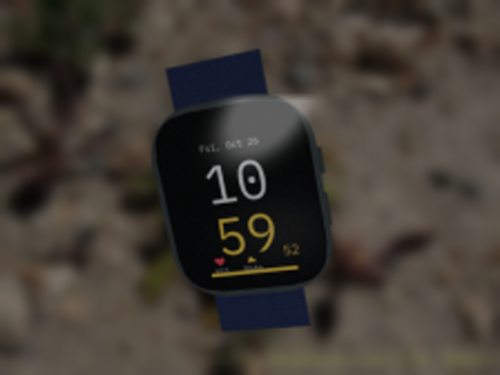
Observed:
{"hour": 10, "minute": 59}
